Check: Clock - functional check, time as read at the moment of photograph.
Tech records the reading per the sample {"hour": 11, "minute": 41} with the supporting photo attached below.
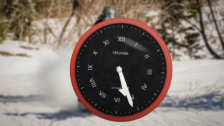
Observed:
{"hour": 5, "minute": 26}
